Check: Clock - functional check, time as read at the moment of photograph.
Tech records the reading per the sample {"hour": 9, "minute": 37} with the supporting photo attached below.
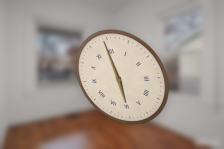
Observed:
{"hour": 5, "minute": 59}
